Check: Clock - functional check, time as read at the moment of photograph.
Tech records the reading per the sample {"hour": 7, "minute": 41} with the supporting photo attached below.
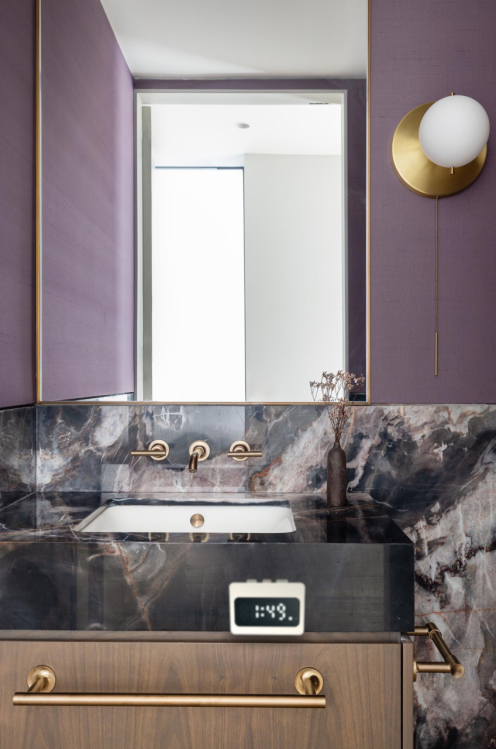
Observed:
{"hour": 1, "minute": 49}
